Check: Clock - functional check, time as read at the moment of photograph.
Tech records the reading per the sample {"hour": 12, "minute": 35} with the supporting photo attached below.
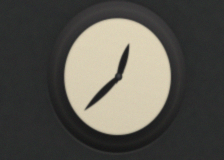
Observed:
{"hour": 12, "minute": 38}
